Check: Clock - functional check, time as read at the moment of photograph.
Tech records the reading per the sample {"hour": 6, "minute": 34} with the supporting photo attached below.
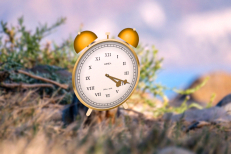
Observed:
{"hour": 4, "minute": 19}
